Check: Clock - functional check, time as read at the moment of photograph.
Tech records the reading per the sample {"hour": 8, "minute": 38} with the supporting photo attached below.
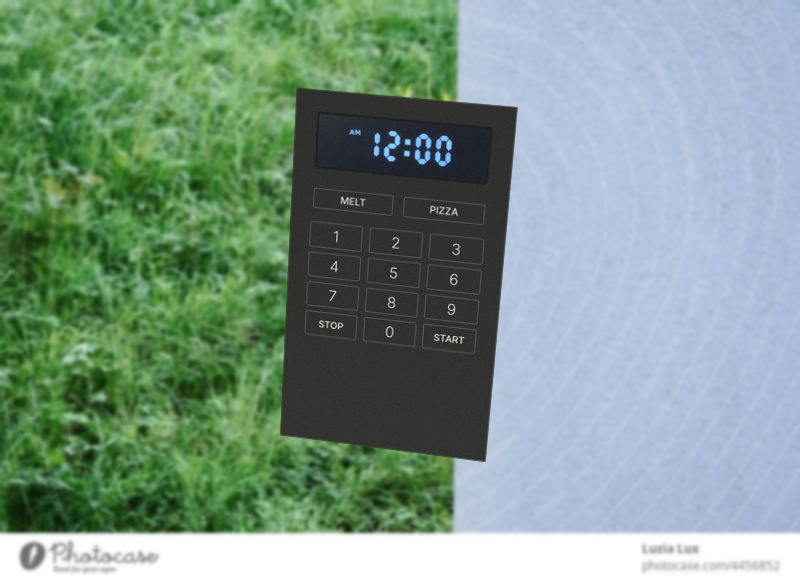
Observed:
{"hour": 12, "minute": 0}
